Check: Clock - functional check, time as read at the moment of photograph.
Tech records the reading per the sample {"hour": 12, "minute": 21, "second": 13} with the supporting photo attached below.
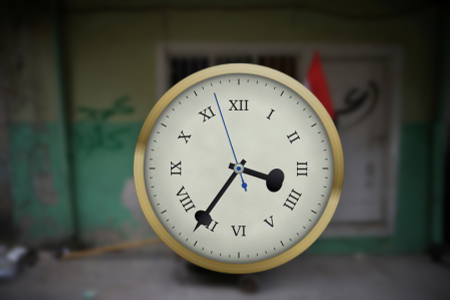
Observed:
{"hour": 3, "minute": 35, "second": 57}
